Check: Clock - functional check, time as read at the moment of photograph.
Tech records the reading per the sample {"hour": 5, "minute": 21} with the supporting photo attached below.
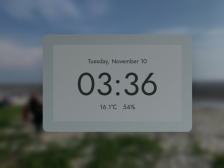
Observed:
{"hour": 3, "minute": 36}
